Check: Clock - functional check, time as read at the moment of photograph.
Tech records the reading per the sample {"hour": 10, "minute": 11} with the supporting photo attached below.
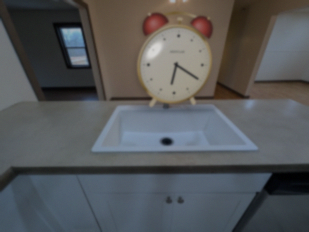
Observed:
{"hour": 6, "minute": 20}
